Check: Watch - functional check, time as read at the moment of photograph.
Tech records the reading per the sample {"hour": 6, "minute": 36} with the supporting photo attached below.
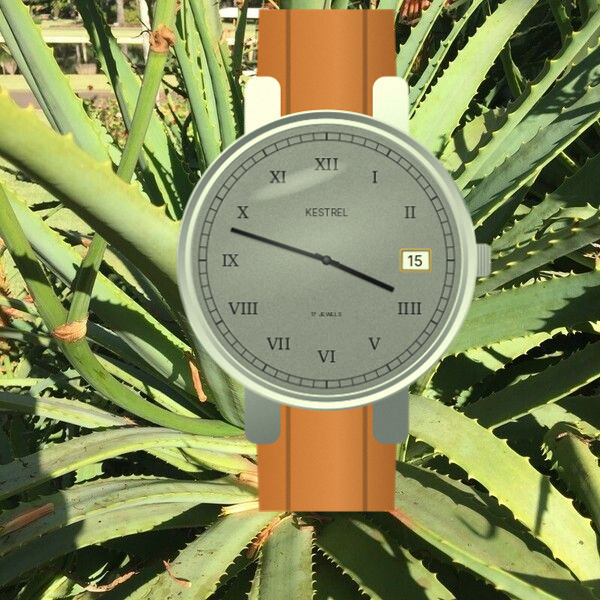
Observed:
{"hour": 3, "minute": 48}
